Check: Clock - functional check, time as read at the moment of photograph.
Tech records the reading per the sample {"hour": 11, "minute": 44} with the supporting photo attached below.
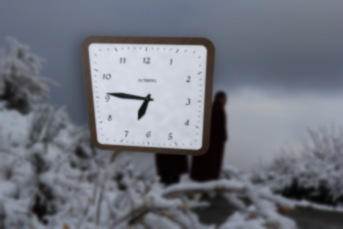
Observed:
{"hour": 6, "minute": 46}
